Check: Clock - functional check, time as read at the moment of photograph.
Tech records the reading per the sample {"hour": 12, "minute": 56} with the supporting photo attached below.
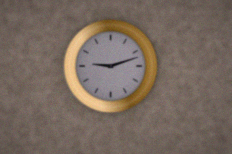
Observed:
{"hour": 9, "minute": 12}
